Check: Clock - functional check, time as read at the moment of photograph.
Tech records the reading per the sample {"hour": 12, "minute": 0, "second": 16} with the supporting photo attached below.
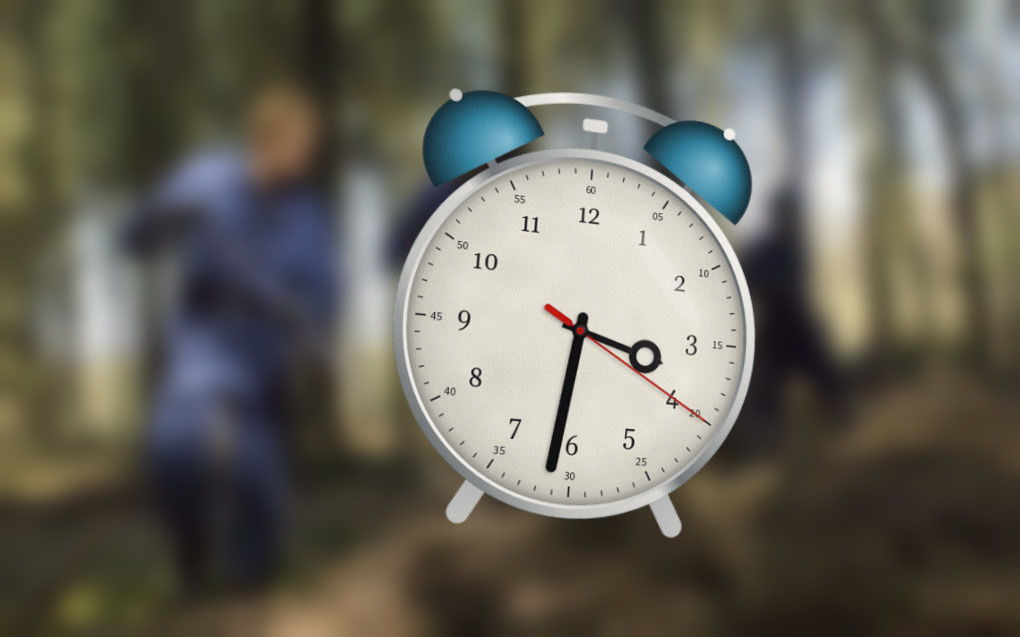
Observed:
{"hour": 3, "minute": 31, "second": 20}
